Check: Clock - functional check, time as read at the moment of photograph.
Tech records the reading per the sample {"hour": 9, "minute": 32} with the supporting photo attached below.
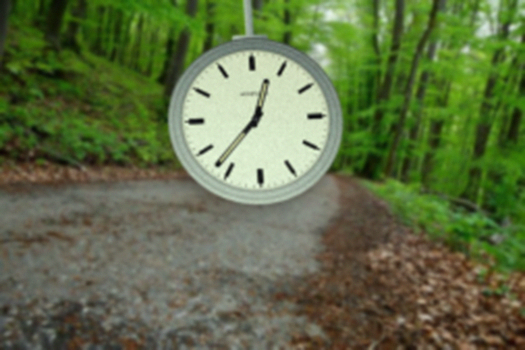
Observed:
{"hour": 12, "minute": 37}
